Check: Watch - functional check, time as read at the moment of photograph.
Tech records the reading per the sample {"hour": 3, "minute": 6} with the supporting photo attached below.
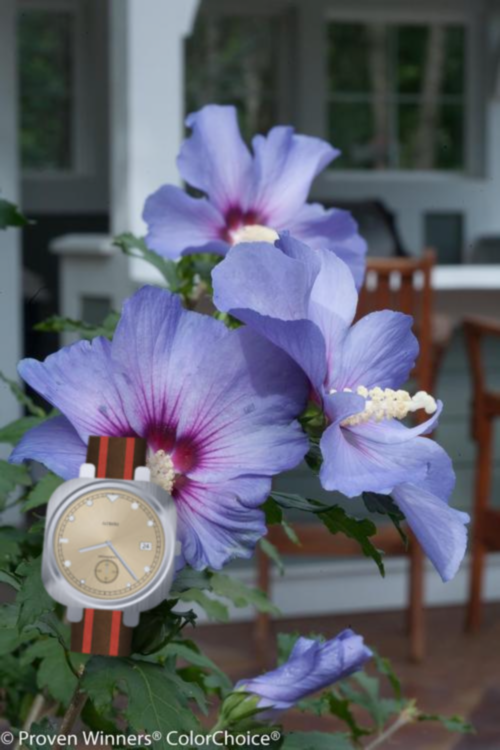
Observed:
{"hour": 8, "minute": 23}
